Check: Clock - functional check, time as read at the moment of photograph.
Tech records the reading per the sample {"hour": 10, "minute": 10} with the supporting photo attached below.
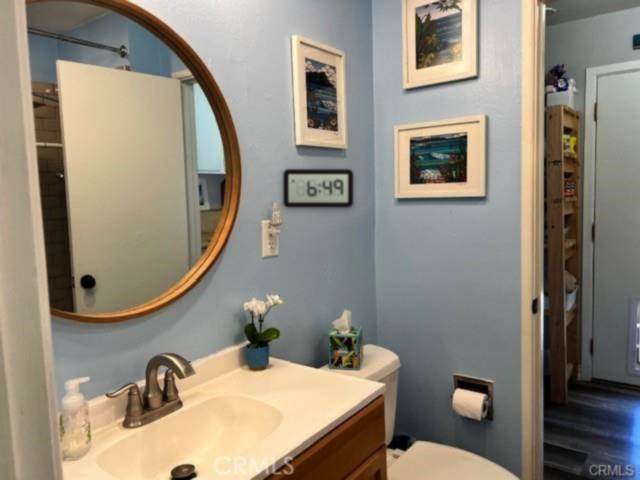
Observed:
{"hour": 6, "minute": 49}
